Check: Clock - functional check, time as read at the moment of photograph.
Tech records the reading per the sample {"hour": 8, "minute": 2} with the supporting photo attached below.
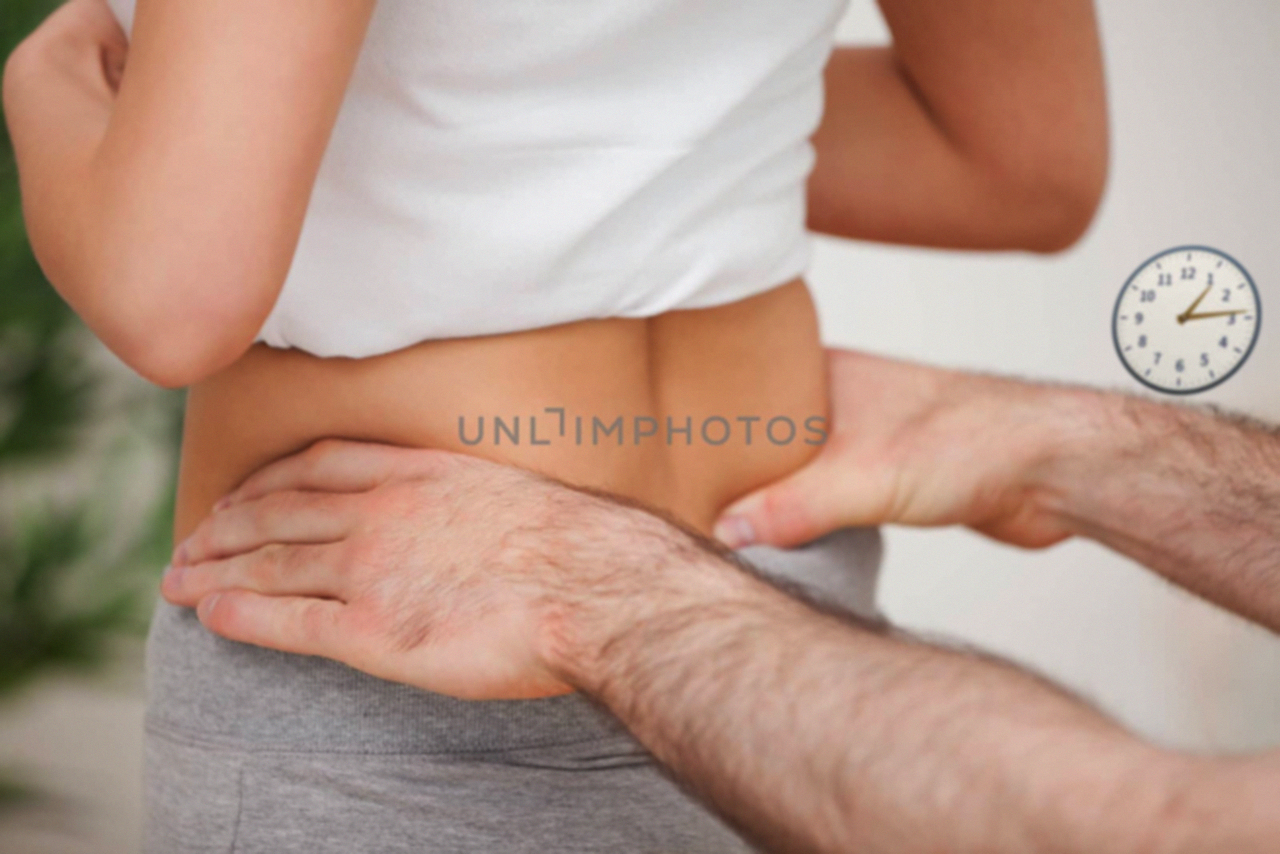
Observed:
{"hour": 1, "minute": 14}
